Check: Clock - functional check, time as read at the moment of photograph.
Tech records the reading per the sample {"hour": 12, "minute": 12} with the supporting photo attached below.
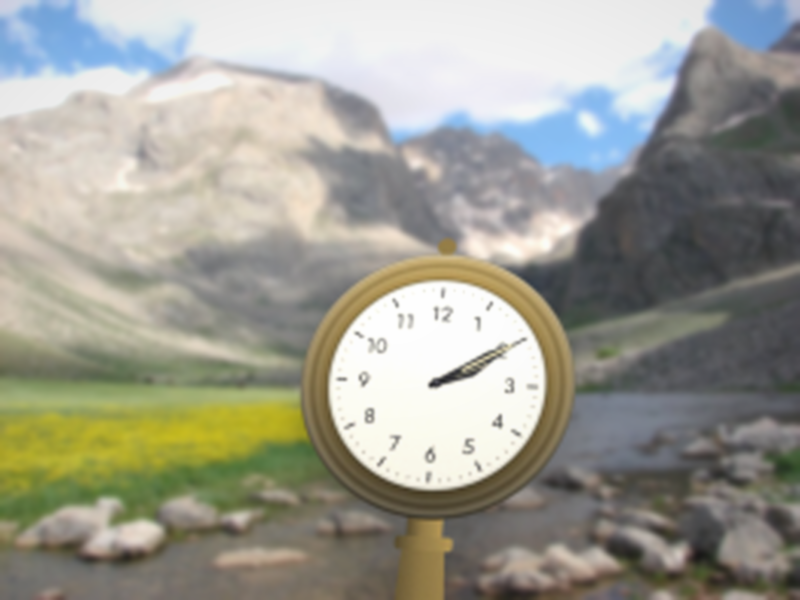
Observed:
{"hour": 2, "minute": 10}
